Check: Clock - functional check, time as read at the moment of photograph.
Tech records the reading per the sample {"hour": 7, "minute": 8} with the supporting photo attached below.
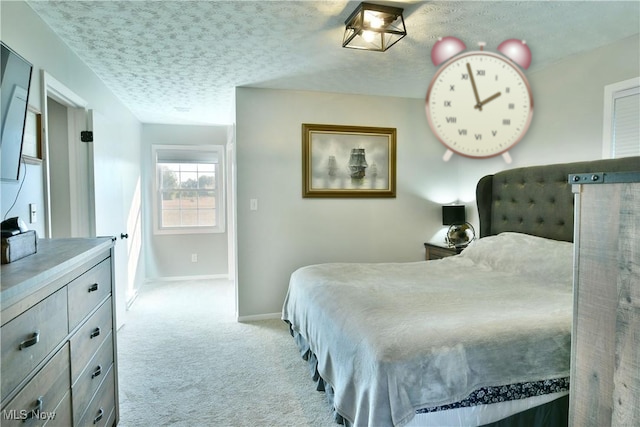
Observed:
{"hour": 1, "minute": 57}
